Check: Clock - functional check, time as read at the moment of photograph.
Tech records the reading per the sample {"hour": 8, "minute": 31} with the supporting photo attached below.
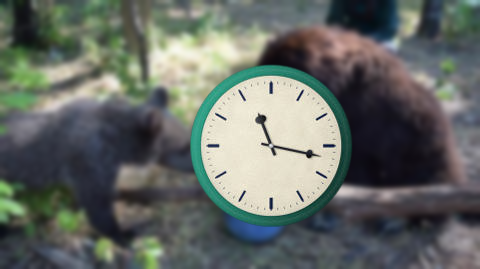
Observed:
{"hour": 11, "minute": 17}
